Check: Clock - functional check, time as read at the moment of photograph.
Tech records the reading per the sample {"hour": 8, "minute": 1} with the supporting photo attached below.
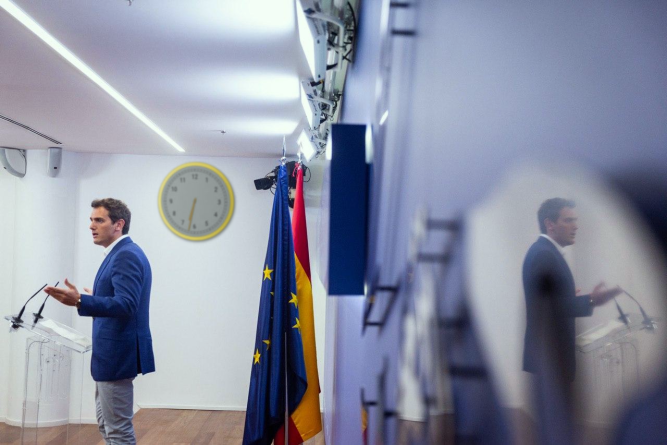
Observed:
{"hour": 6, "minute": 32}
